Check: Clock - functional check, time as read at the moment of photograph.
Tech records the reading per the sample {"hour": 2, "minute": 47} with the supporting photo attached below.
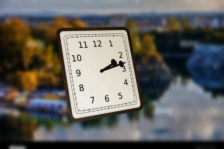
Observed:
{"hour": 2, "minute": 13}
